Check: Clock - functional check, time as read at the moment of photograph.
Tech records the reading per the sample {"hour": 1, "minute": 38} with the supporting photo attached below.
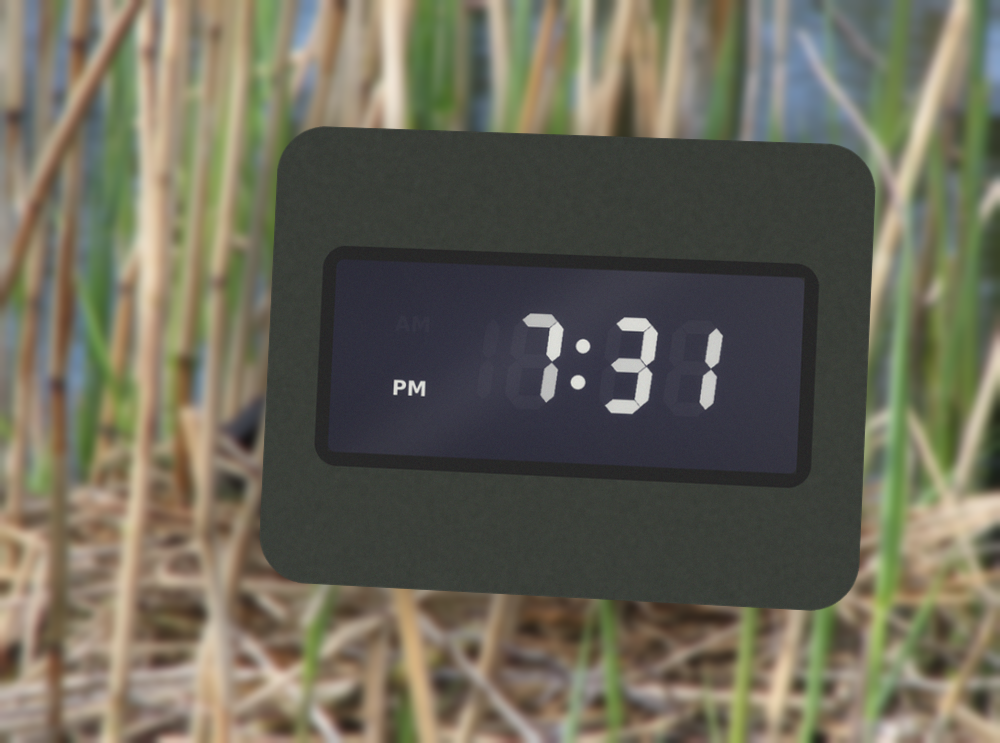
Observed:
{"hour": 7, "minute": 31}
